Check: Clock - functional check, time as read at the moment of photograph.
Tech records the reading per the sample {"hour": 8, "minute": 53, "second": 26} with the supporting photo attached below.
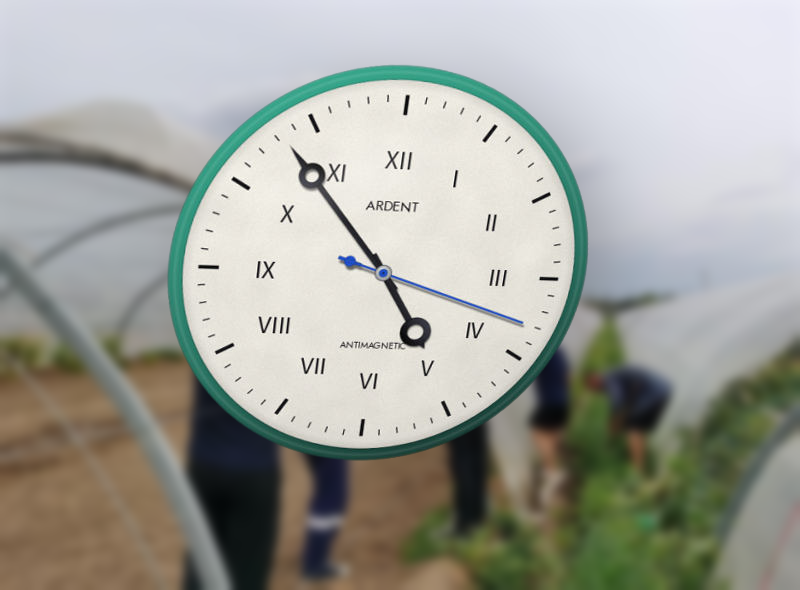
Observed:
{"hour": 4, "minute": 53, "second": 18}
